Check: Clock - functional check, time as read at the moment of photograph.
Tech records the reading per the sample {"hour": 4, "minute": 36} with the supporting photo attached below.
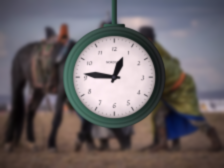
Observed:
{"hour": 12, "minute": 46}
